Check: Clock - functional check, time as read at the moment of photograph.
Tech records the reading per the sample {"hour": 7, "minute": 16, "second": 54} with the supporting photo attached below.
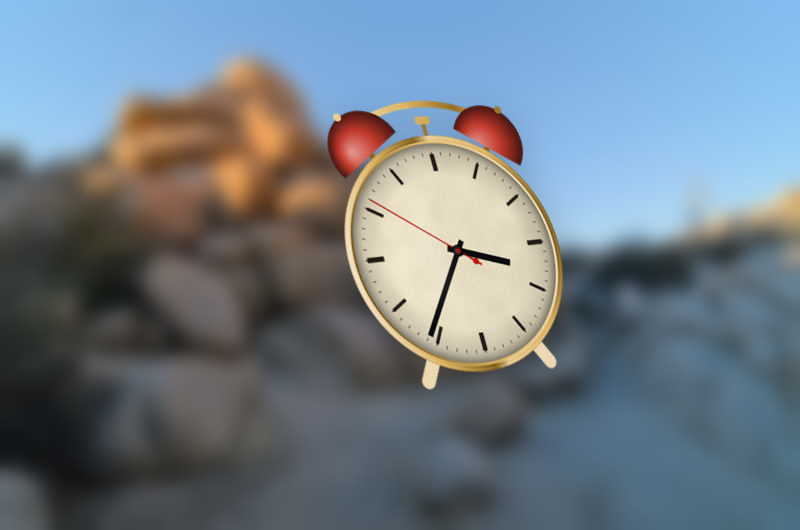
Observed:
{"hour": 3, "minute": 35, "second": 51}
